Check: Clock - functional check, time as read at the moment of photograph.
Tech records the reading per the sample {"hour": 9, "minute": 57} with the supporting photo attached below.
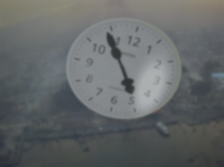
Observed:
{"hour": 4, "minute": 54}
